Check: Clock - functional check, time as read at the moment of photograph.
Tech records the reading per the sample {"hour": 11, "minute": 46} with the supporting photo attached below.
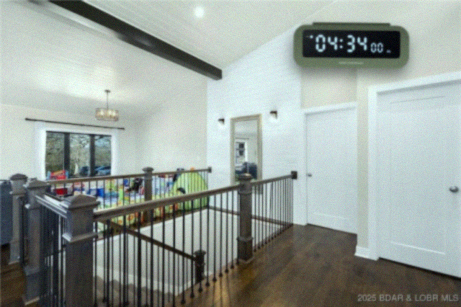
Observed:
{"hour": 4, "minute": 34}
